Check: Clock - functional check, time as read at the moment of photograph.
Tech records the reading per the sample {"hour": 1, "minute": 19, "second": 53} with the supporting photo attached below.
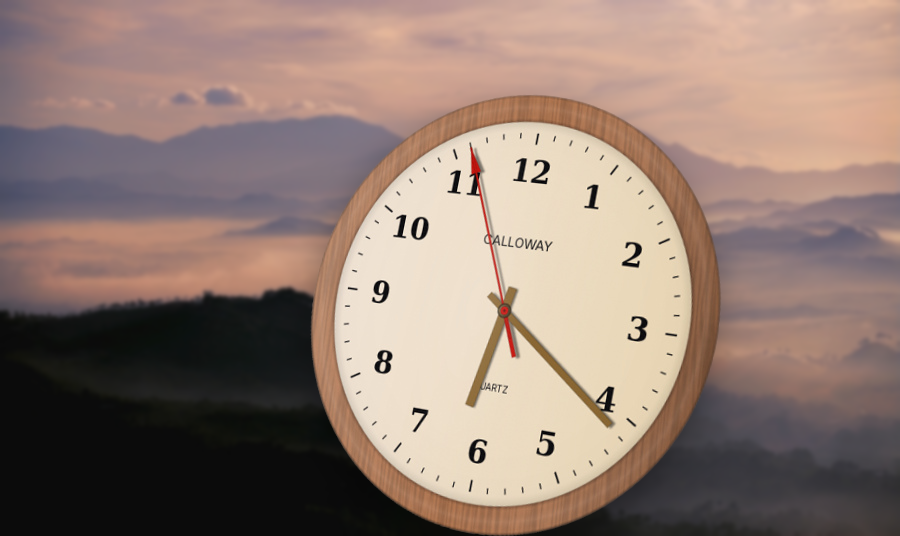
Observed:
{"hour": 6, "minute": 20, "second": 56}
